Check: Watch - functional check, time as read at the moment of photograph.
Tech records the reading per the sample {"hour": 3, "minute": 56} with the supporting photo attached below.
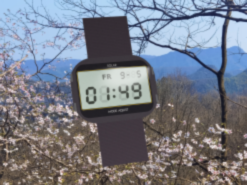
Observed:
{"hour": 1, "minute": 49}
